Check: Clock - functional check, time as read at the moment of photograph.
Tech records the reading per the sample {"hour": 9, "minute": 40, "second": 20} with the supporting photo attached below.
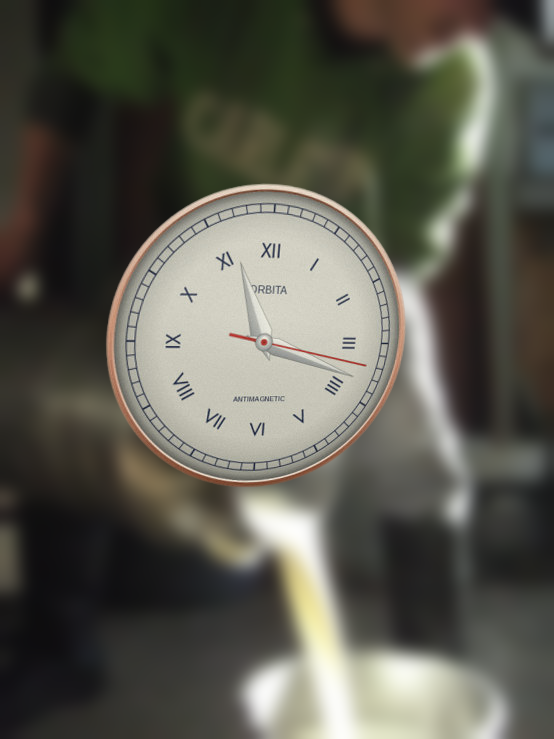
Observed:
{"hour": 11, "minute": 18, "second": 17}
